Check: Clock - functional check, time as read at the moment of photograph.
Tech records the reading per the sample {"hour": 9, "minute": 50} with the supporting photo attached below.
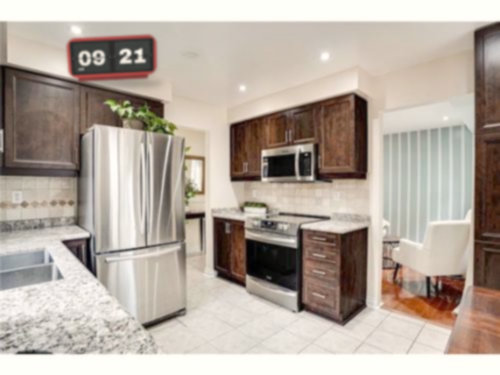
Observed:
{"hour": 9, "minute": 21}
